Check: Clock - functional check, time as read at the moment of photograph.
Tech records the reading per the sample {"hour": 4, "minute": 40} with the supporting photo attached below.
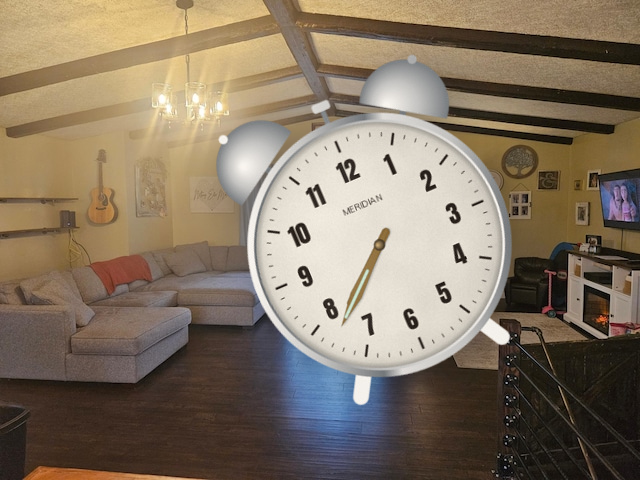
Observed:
{"hour": 7, "minute": 38}
